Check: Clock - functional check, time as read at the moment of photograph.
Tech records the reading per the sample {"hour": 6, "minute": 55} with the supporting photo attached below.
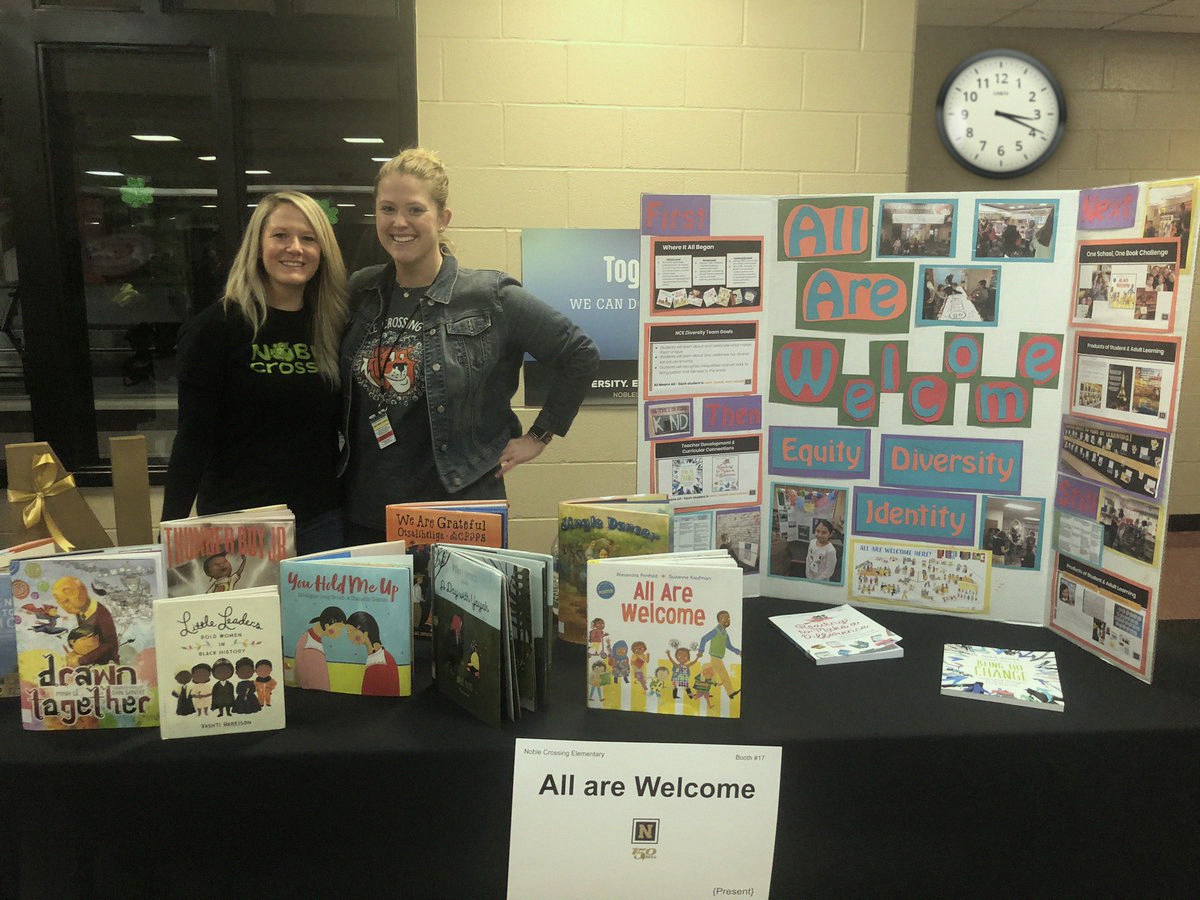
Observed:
{"hour": 3, "minute": 19}
